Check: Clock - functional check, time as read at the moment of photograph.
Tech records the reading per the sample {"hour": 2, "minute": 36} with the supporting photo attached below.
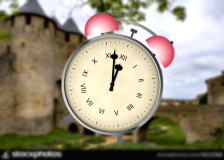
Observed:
{"hour": 11, "minute": 57}
